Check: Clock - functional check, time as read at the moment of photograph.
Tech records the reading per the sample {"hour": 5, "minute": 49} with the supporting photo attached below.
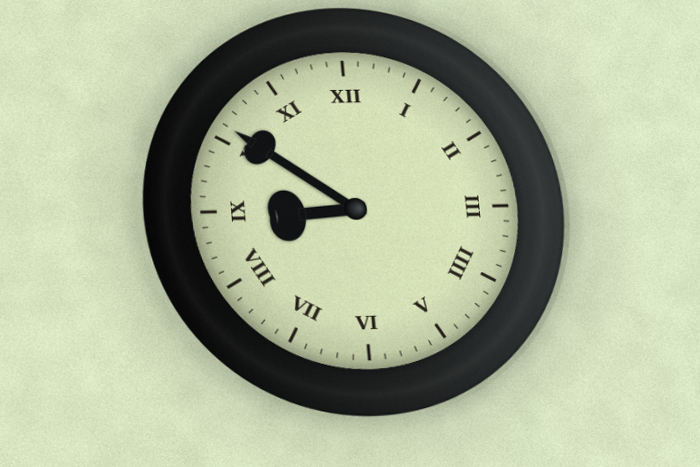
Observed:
{"hour": 8, "minute": 51}
